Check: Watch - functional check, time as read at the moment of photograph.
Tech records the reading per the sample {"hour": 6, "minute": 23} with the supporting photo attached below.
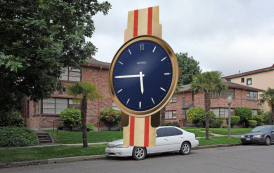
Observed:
{"hour": 5, "minute": 45}
